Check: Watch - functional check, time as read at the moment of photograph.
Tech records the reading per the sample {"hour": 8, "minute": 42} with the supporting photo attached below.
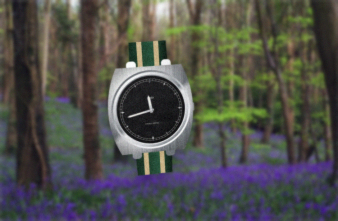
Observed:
{"hour": 11, "minute": 43}
